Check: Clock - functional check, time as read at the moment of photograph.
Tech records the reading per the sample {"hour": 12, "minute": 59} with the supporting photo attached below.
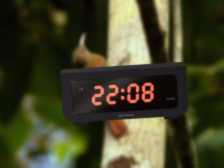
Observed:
{"hour": 22, "minute": 8}
